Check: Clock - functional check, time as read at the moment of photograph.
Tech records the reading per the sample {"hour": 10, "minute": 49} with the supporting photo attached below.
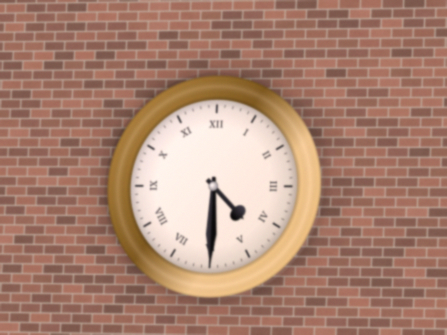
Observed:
{"hour": 4, "minute": 30}
